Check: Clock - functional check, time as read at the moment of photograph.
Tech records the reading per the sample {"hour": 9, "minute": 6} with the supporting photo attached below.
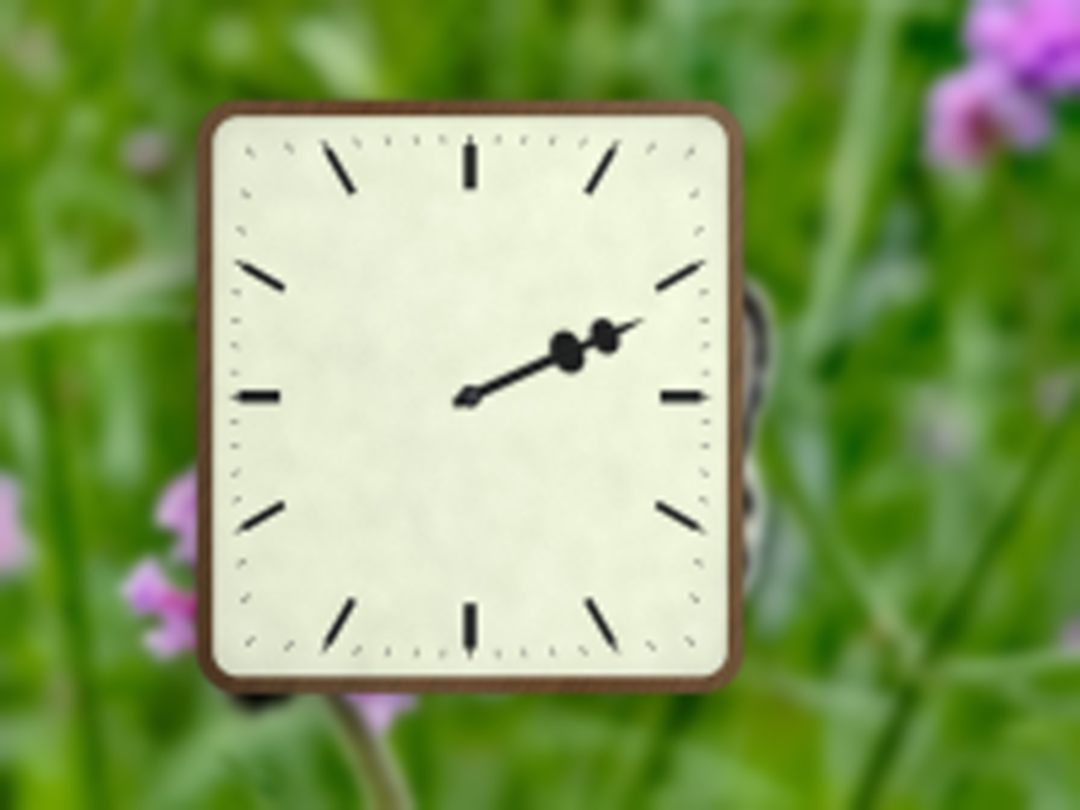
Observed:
{"hour": 2, "minute": 11}
